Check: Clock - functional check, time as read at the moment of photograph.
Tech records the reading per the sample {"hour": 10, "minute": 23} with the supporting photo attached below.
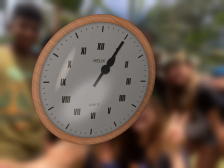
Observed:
{"hour": 1, "minute": 5}
